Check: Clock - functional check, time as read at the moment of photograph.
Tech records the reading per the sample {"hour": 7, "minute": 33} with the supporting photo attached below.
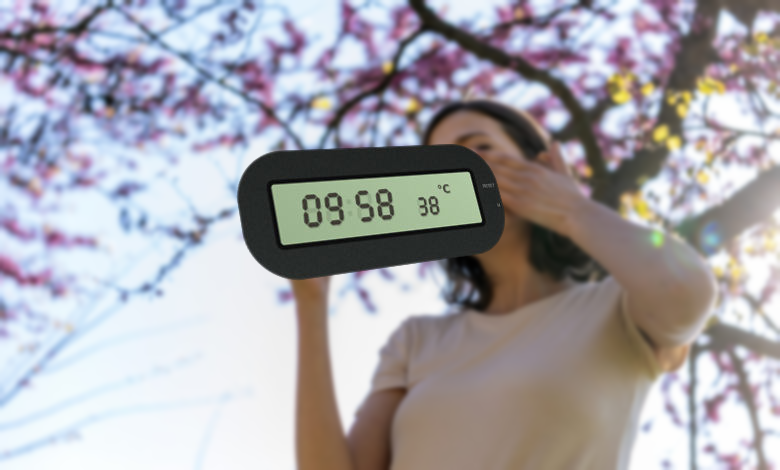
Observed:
{"hour": 9, "minute": 58}
